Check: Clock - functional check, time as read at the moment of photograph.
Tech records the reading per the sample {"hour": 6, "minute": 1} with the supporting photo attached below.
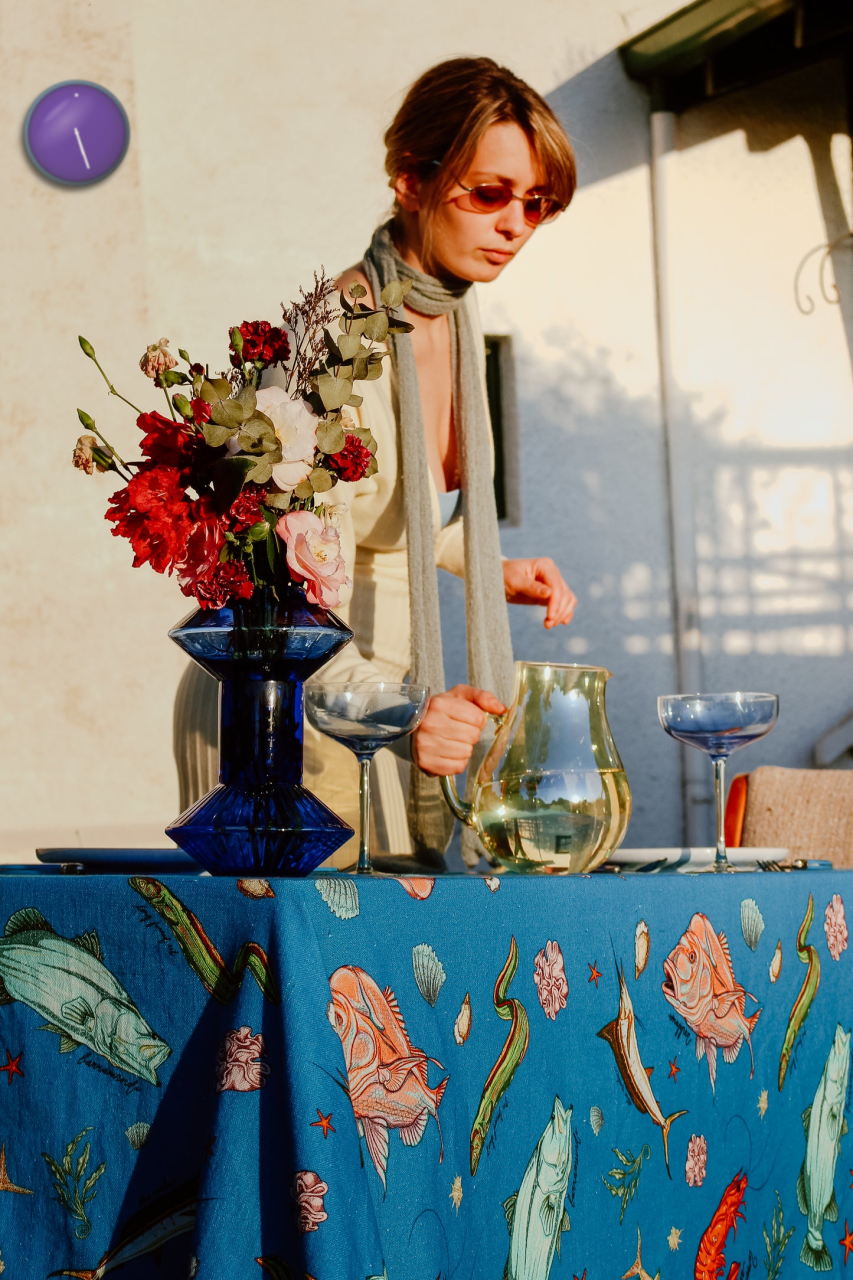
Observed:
{"hour": 5, "minute": 27}
